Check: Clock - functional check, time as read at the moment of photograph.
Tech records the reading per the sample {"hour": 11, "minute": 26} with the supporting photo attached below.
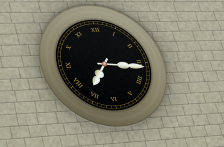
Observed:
{"hour": 7, "minute": 16}
